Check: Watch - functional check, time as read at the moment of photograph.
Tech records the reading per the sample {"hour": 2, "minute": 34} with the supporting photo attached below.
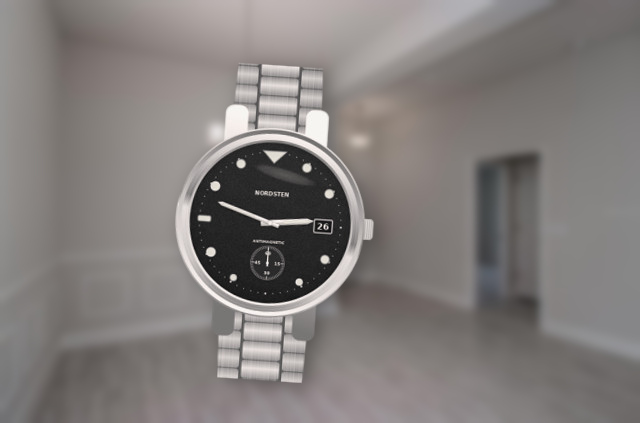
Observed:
{"hour": 2, "minute": 48}
